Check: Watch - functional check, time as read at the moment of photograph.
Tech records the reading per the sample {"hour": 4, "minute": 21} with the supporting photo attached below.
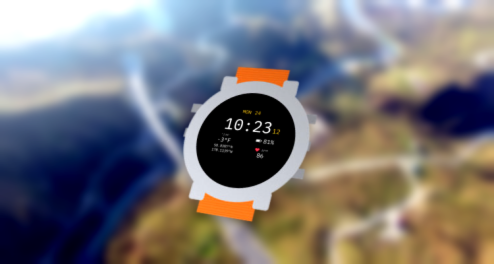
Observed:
{"hour": 10, "minute": 23}
